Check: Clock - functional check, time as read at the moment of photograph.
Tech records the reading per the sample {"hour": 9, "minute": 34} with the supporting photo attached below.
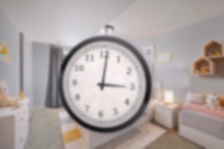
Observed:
{"hour": 3, "minute": 1}
